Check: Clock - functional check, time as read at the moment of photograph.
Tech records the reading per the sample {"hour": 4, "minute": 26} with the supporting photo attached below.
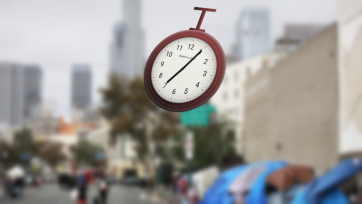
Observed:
{"hour": 7, "minute": 5}
